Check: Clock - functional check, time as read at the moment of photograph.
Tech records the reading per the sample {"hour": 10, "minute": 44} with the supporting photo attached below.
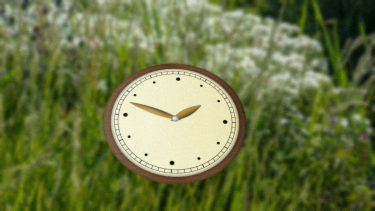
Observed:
{"hour": 1, "minute": 48}
